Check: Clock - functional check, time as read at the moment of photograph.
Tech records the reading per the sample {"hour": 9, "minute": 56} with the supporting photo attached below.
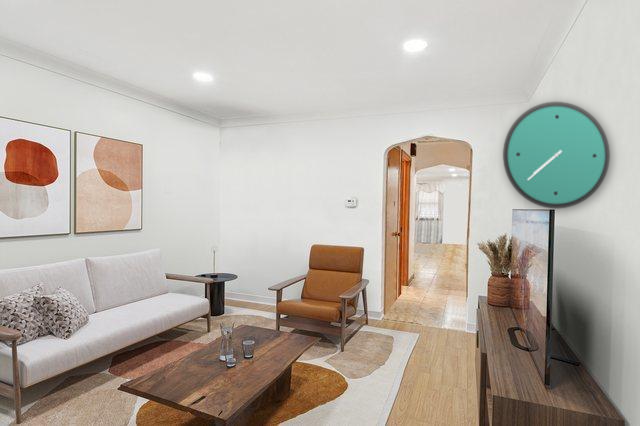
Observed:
{"hour": 7, "minute": 38}
